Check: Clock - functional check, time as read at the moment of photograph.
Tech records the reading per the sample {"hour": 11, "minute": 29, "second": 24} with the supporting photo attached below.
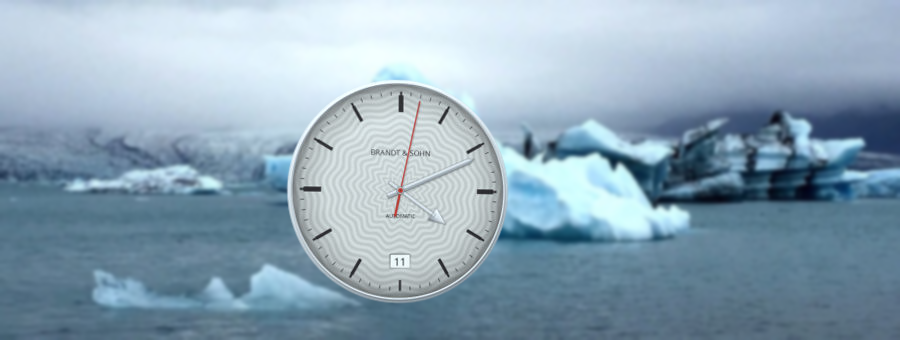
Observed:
{"hour": 4, "minute": 11, "second": 2}
